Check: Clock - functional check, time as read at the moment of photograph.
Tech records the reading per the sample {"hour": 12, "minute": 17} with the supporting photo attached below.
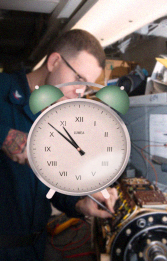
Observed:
{"hour": 10, "minute": 52}
